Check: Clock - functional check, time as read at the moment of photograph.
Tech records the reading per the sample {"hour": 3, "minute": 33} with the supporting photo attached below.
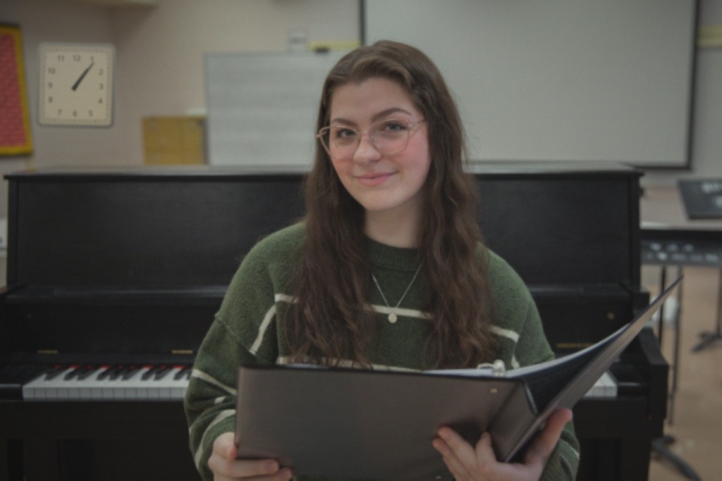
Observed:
{"hour": 1, "minute": 6}
